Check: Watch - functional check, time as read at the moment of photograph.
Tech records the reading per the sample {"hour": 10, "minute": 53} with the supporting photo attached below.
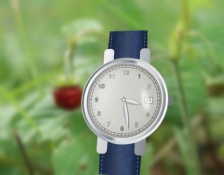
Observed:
{"hour": 3, "minute": 28}
